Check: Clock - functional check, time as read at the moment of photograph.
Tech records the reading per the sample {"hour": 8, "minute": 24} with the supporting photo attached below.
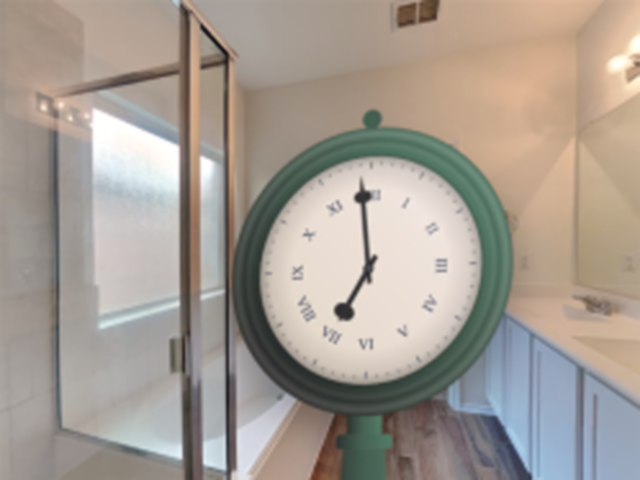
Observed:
{"hour": 6, "minute": 59}
